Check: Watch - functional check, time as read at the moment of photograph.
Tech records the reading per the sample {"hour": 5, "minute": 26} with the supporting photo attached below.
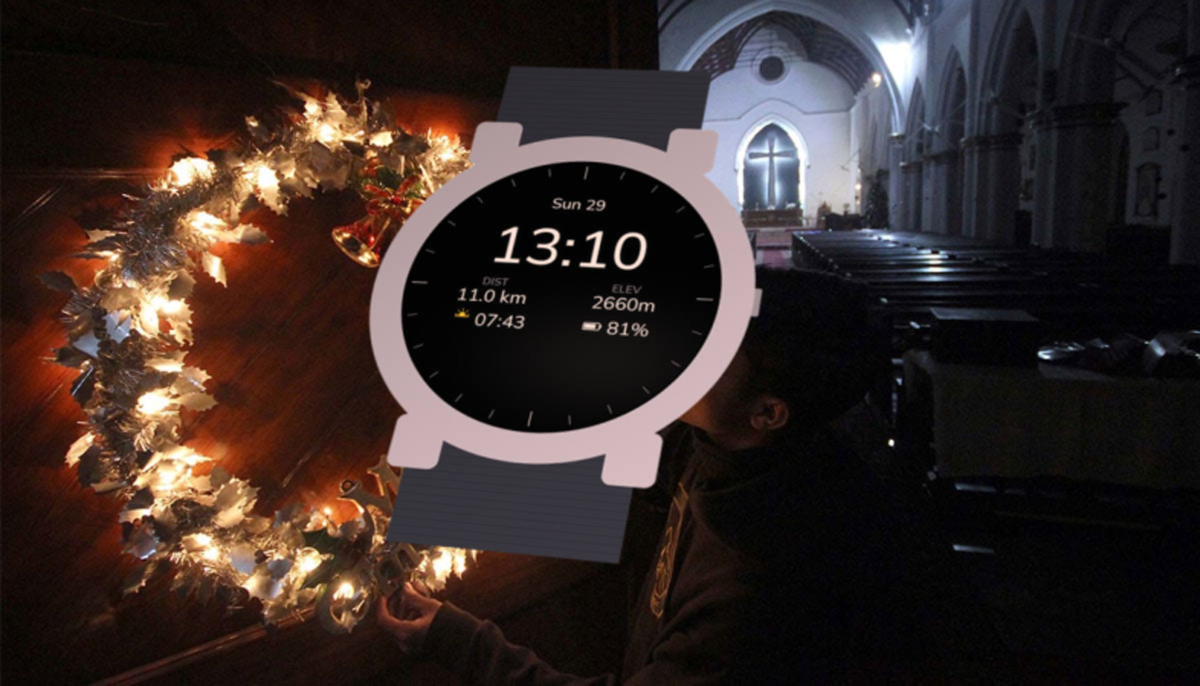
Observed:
{"hour": 13, "minute": 10}
